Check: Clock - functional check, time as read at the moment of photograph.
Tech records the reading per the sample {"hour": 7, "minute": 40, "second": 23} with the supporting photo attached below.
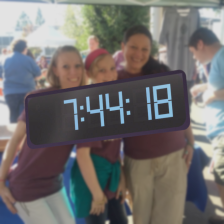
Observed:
{"hour": 7, "minute": 44, "second": 18}
